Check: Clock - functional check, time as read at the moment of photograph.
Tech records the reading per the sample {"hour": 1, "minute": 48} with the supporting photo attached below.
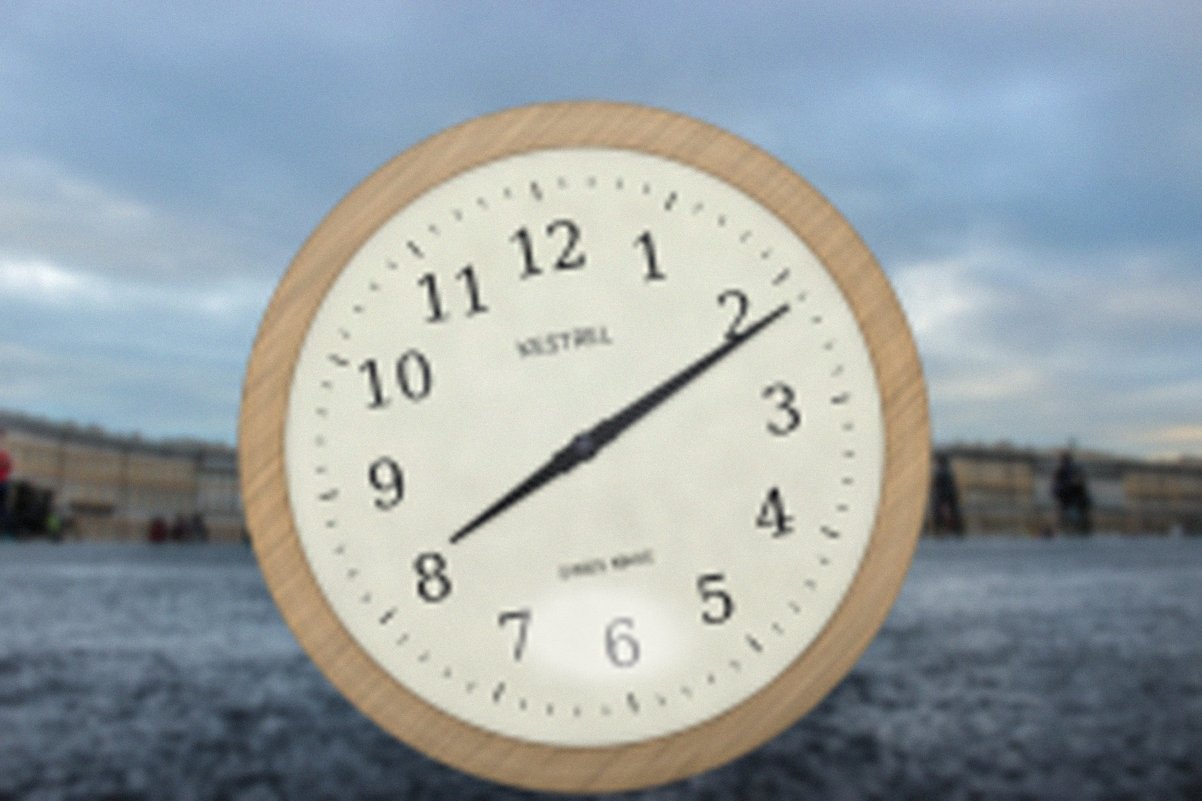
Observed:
{"hour": 8, "minute": 11}
